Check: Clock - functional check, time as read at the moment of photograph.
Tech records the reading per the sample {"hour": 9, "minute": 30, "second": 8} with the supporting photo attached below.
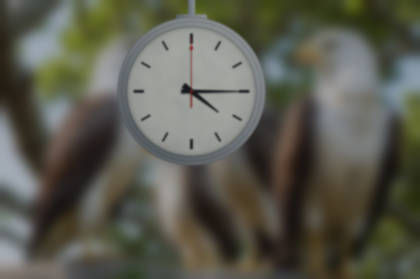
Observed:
{"hour": 4, "minute": 15, "second": 0}
